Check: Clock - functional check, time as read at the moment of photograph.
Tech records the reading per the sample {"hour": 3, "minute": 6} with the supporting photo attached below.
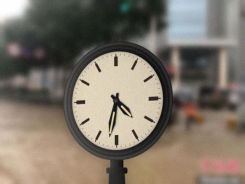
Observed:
{"hour": 4, "minute": 32}
